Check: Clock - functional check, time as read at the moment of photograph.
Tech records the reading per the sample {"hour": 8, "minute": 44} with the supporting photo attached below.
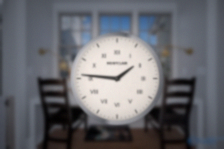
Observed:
{"hour": 1, "minute": 46}
